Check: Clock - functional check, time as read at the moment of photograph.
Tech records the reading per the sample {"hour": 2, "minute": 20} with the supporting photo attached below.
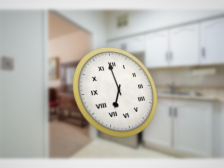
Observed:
{"hour": 6, "minute": 59}
